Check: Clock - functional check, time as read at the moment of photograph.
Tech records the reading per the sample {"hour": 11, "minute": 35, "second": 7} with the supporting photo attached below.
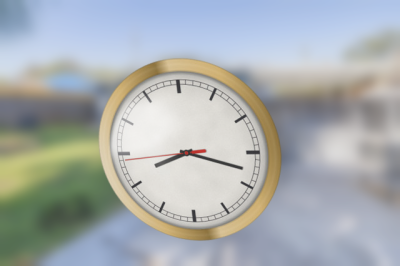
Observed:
{"hour": 8, "minute": 17, "second": 44}
